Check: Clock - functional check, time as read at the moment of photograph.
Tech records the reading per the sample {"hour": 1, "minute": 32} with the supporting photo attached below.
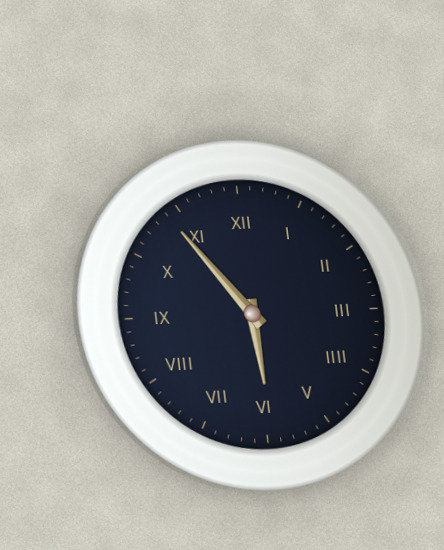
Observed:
{"hour": 5, "minute": 54}
